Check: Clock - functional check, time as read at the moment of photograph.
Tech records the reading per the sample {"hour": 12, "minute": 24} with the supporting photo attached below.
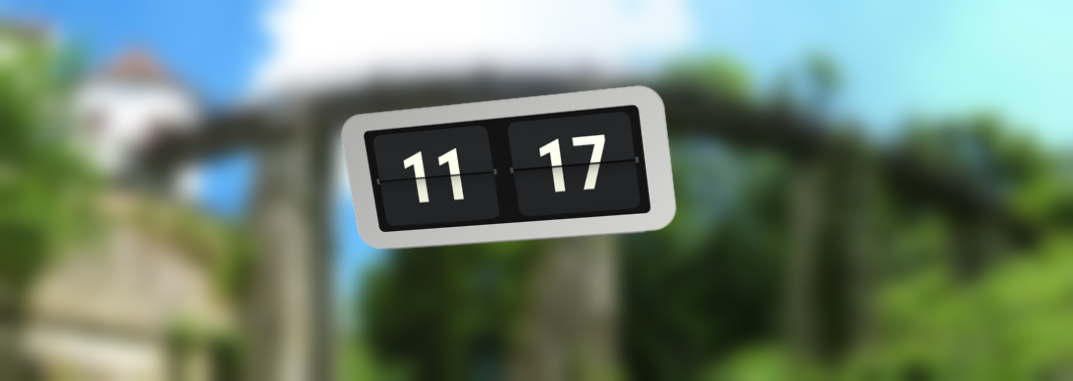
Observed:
{"hour": 11, "minute": 17}
